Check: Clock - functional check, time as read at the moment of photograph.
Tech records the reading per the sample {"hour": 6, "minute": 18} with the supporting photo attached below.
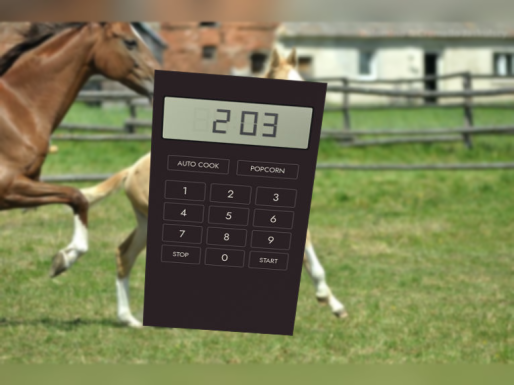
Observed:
{"hour": 2, "minute": 3}
